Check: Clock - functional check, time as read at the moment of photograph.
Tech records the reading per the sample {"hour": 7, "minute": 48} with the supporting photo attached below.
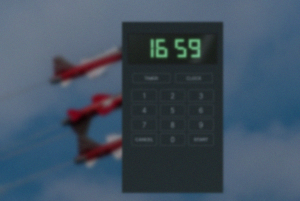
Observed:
{"hour": 16, "minute": 59}
